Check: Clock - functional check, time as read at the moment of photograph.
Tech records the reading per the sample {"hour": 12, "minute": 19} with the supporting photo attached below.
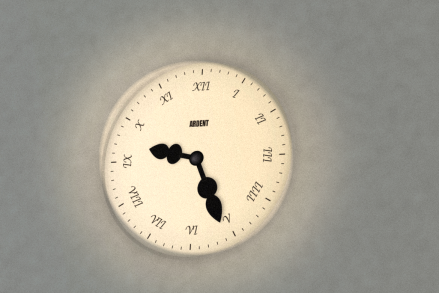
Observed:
{"hour": 9, "minute": 26}
